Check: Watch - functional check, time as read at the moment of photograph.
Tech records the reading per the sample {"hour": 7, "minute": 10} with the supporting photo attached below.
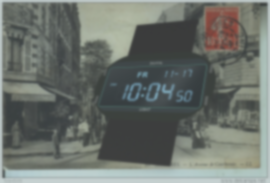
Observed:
{"hour": 10, "minute": 4}
